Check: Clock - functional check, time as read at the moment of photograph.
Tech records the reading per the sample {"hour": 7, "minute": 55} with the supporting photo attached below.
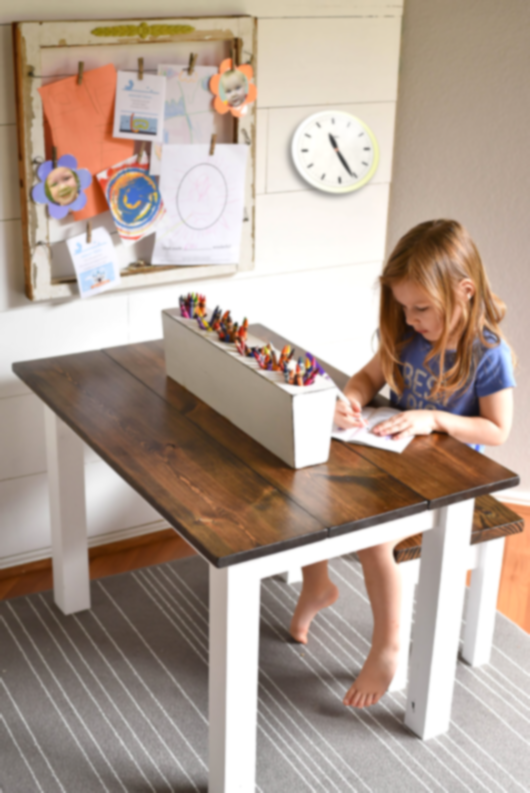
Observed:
{"hour": 11, "minute": 26}
